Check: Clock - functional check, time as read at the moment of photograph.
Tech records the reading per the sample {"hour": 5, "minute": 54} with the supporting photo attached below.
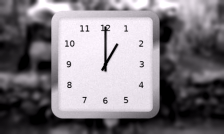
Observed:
{"hour": 1, "minute": 0}
